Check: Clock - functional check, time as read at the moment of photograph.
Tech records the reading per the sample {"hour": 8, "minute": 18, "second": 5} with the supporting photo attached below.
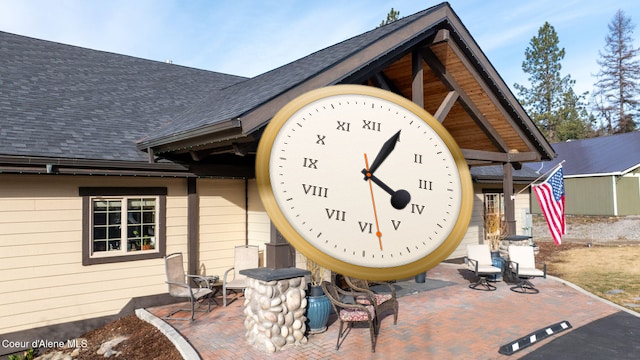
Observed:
{"hour": 4, "minute": 4, "second": 28}
